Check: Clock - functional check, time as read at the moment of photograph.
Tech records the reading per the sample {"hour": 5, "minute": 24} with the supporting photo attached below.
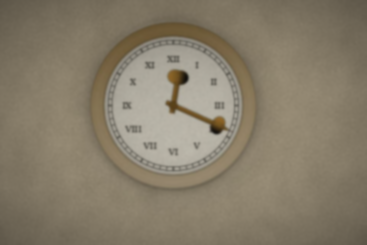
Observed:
{"hour": 12, "minute": 19}
